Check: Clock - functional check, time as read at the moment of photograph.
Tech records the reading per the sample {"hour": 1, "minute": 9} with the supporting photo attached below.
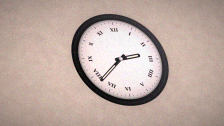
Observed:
{"hour": 2, "minute": 38}
